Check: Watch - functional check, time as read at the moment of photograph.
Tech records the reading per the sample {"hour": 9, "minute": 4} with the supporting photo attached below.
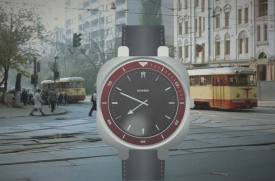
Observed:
{"hour": 7, "minute": 49}
